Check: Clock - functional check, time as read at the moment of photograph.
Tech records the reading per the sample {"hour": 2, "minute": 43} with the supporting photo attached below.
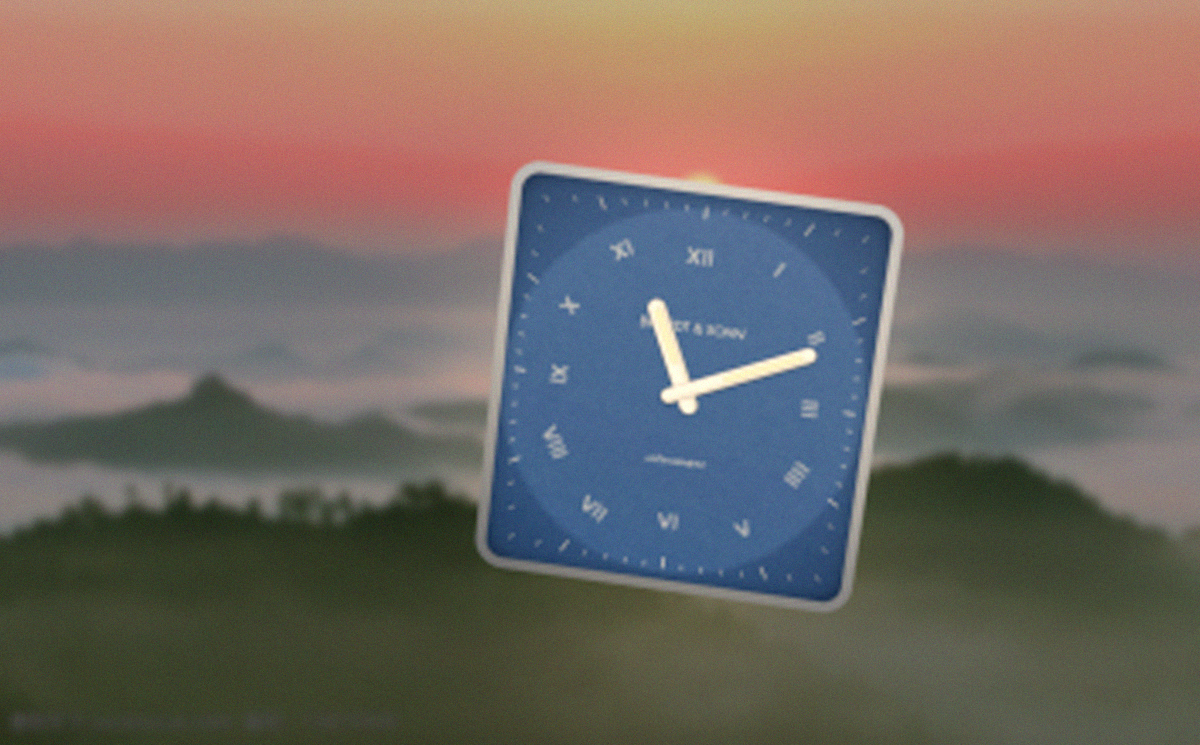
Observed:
{"hour": 11, "minute": 11}
